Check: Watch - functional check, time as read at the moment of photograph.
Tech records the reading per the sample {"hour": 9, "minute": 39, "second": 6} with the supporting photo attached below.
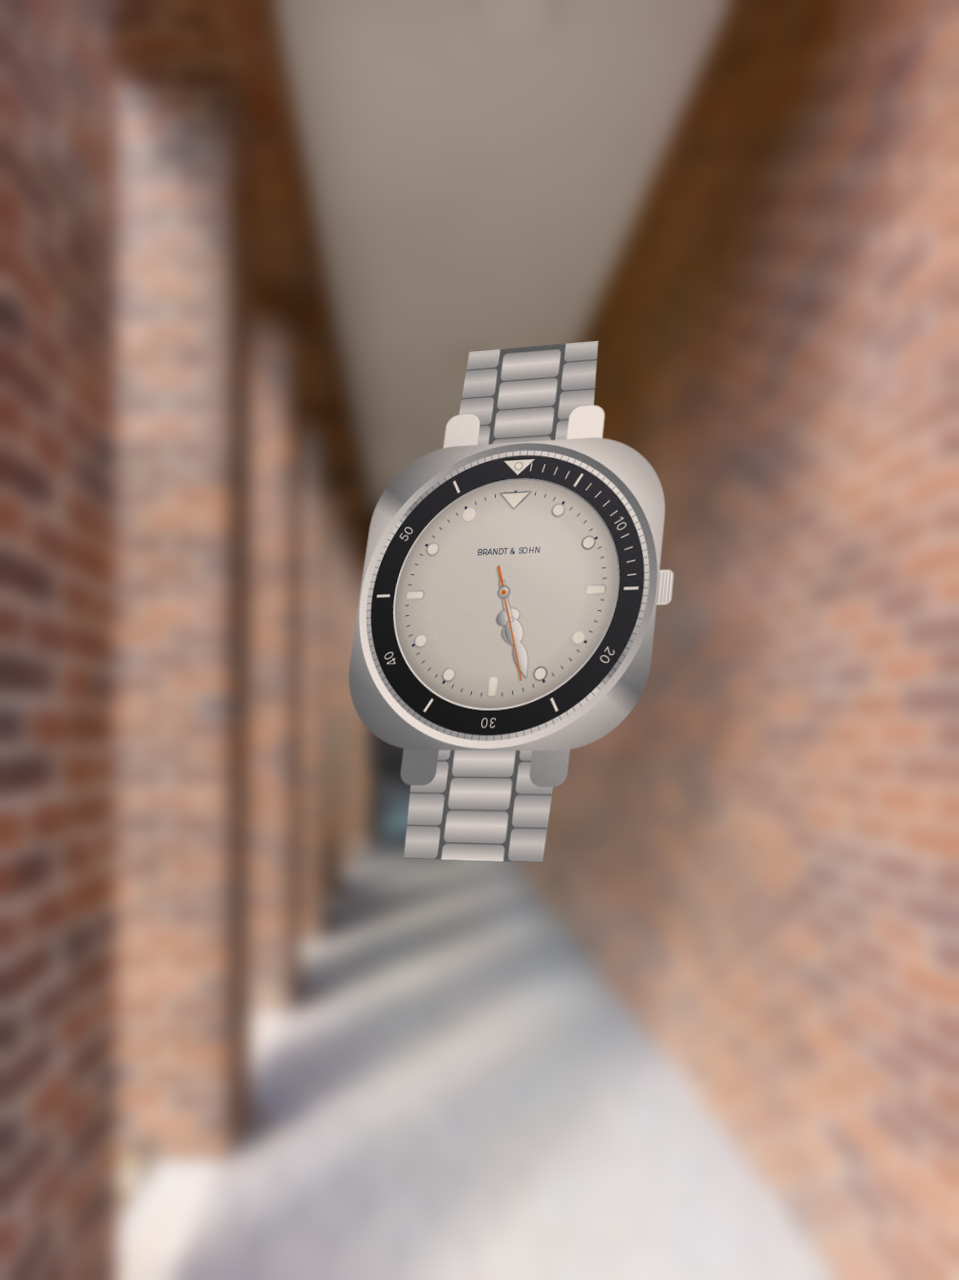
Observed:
{"hour": 5, "minute": 26, "second": 27}
